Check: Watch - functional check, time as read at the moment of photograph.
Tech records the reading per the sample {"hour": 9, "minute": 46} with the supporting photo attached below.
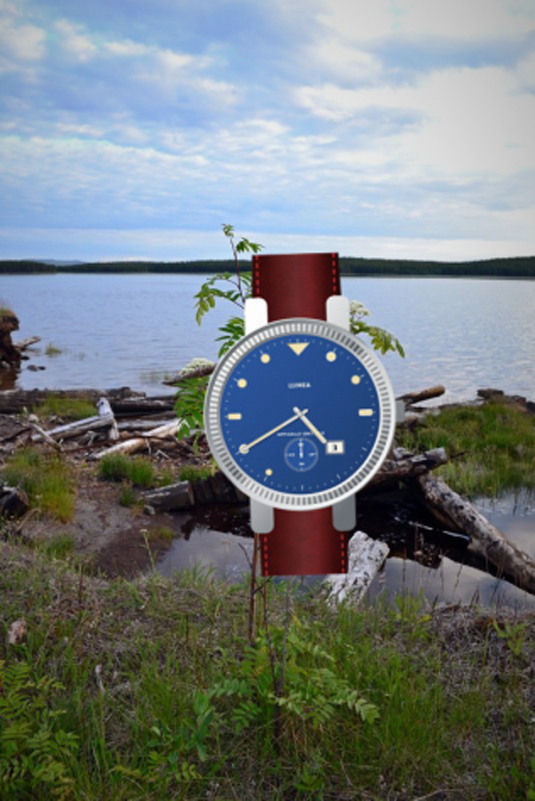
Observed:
{"hour": 4, "minute": 40}
